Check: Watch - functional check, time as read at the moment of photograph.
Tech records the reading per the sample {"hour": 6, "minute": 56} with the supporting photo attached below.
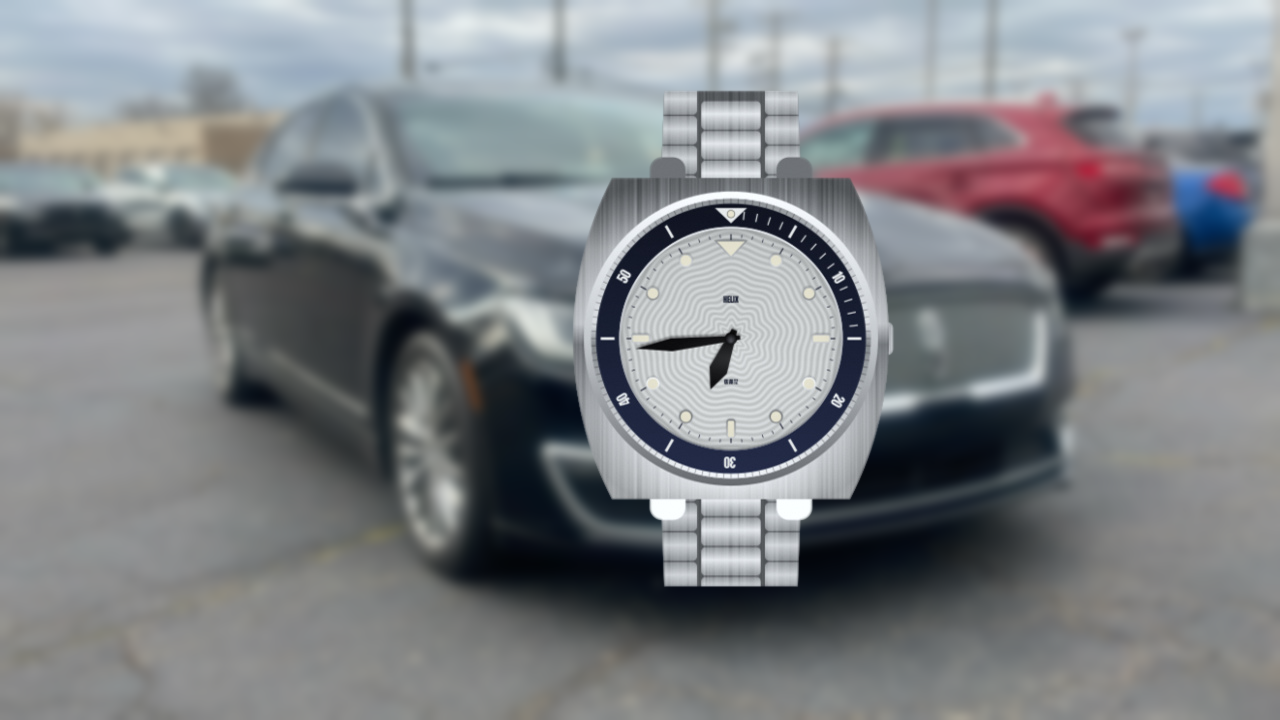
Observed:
{"hour": 6, "minute": 44}
